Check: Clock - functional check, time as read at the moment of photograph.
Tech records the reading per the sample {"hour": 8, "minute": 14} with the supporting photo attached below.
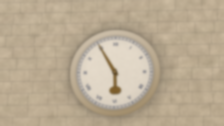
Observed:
{"hour": 5, "minute": 55}
